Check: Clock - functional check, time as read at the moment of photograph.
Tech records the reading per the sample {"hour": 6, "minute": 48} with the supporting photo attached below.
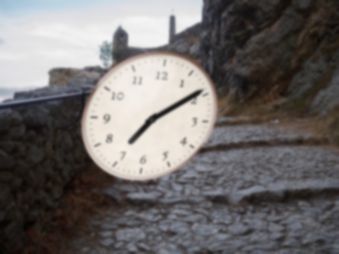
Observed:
{"hour": 7, "minute": 9}
